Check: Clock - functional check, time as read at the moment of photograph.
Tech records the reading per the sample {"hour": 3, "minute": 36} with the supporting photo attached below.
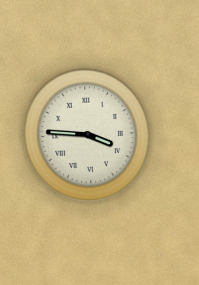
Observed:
{"hour": 3, "minute": 46}
